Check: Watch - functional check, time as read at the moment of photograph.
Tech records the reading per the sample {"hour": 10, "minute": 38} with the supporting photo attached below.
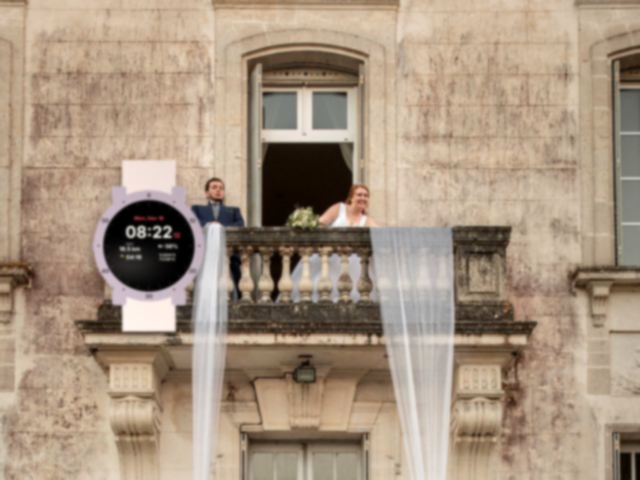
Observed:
{"hour": 8, "minute": 22}
